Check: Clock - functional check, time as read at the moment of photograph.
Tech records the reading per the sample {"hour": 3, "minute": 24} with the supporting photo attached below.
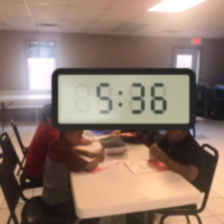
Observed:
{"hour": 5, "minute": 36}
